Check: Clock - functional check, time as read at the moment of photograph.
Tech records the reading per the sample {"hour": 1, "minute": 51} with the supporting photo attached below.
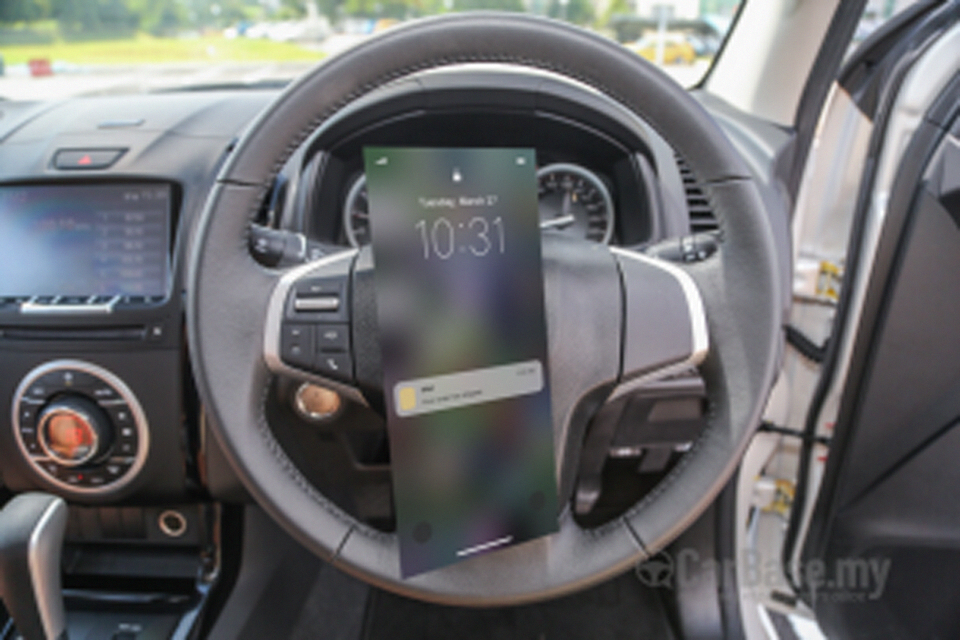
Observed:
{"hour": 10, "minute": 31}
